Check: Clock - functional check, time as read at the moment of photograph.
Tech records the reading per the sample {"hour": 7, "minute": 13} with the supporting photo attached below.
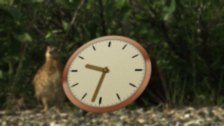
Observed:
{"hour": 9, "minute": 32}
